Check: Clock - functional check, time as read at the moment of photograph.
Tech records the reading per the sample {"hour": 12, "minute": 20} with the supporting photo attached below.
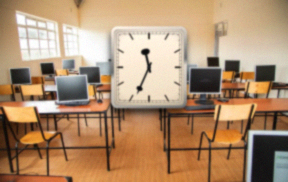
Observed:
{"hour": 11, "minute": 34}
